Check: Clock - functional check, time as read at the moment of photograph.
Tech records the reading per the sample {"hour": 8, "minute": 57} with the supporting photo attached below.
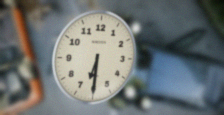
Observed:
{"hour": 6, "minute": 30}
